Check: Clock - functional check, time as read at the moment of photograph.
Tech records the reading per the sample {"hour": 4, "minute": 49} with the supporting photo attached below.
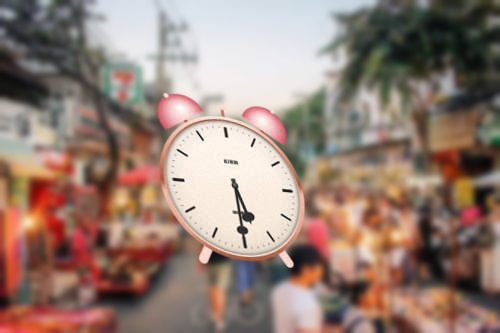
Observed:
{"hour": 5, "minute": 30}
